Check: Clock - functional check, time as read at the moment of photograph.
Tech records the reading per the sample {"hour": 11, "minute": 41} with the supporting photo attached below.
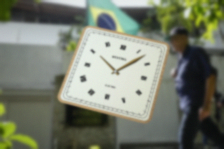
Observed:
{"hour": 10, "minute": 7}
